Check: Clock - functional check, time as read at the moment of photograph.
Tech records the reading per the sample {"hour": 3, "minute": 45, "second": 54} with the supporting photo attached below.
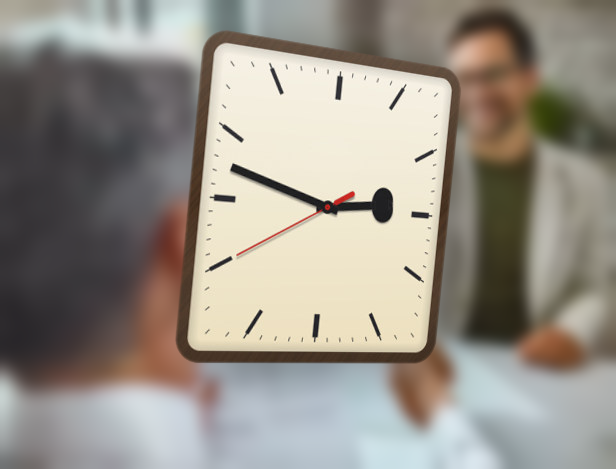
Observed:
{"hour": 2, "minute": 47, "second": 40}
